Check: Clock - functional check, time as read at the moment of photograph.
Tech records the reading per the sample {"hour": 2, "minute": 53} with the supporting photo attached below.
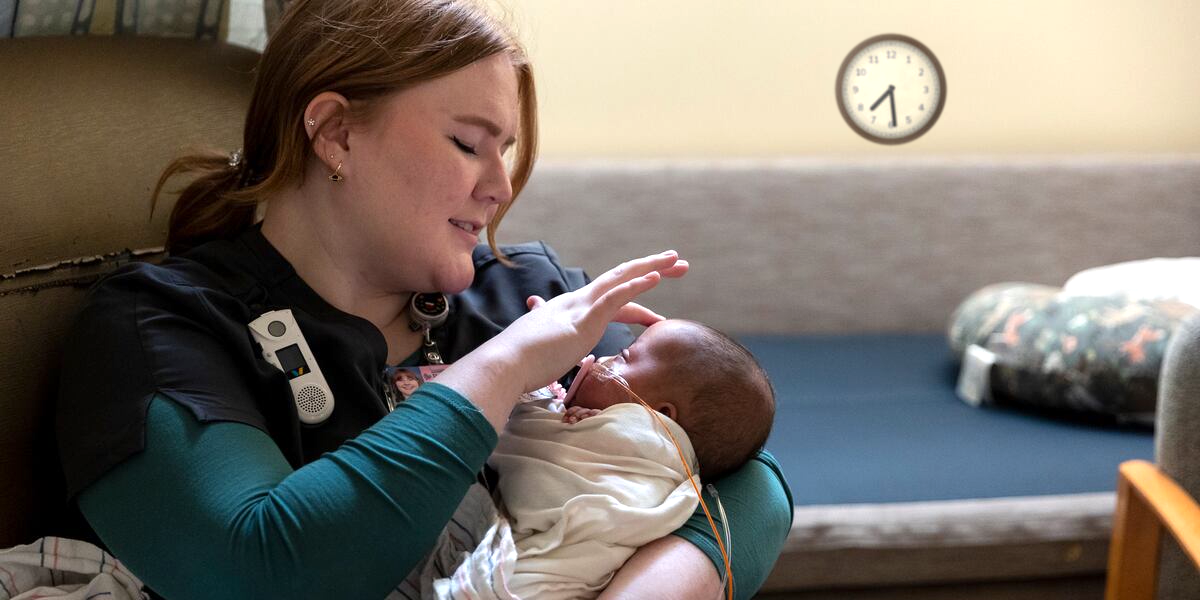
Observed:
{"hour": 7, "minute": 29}
